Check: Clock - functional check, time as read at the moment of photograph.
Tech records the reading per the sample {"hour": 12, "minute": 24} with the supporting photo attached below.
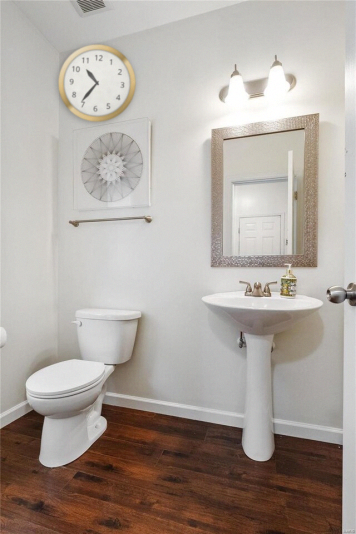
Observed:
{"hour": 10, "minute": 36}
